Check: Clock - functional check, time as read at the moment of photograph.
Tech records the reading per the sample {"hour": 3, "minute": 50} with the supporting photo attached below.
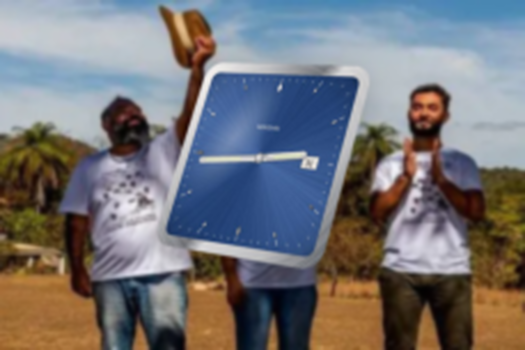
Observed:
{"hour": 2, "minute": 44}
